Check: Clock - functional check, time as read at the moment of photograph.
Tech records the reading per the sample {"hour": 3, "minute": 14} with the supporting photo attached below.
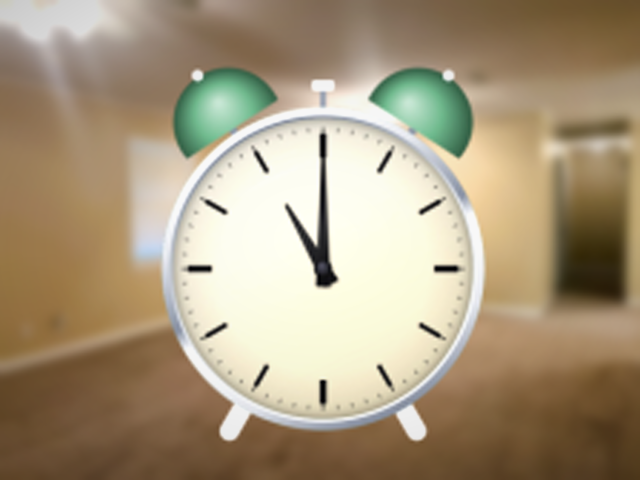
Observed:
{"hour": 11, "minute": 0}
